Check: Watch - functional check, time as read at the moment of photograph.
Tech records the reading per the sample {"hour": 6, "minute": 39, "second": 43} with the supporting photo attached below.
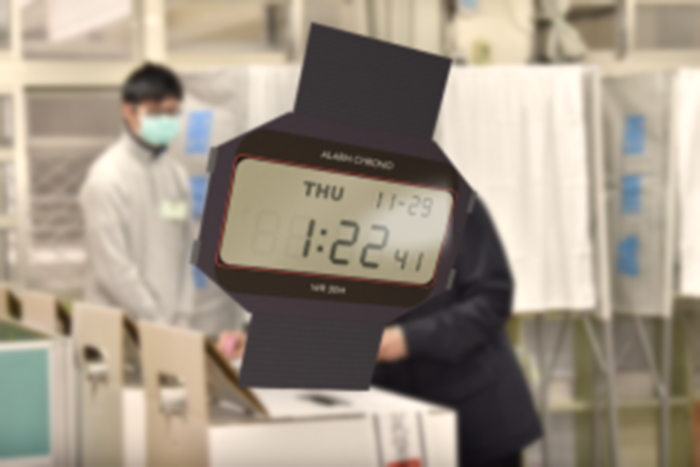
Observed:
{"hour": 1, "minute": 22, "second": 41}
